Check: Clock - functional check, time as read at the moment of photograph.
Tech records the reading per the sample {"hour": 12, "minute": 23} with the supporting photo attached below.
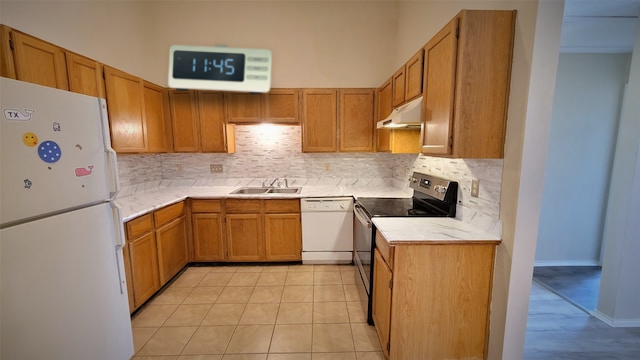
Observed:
{"hour": 11, "minute": 45}
